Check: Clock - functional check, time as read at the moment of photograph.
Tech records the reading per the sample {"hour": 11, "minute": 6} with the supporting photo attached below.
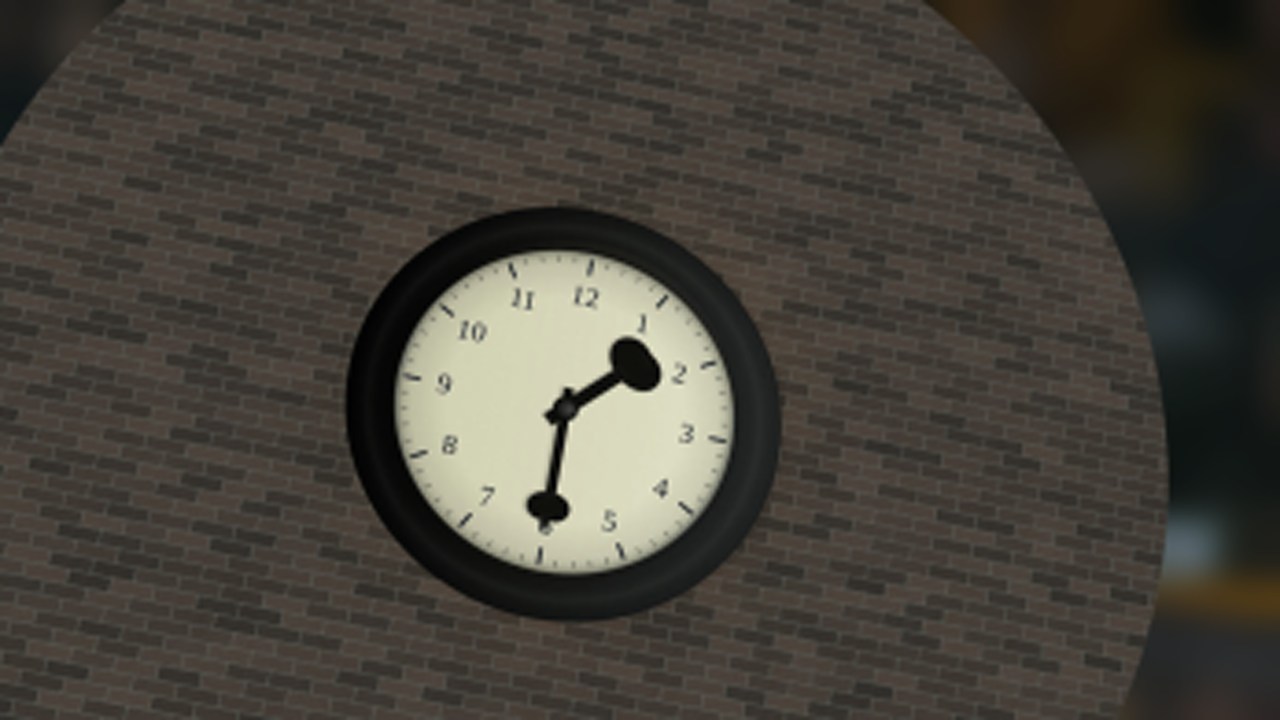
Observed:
{"hour": 1, "minute": 30}
